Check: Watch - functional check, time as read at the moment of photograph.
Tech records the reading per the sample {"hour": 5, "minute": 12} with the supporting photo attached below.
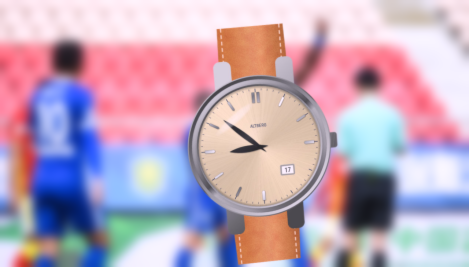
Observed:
{"hour": 8, "minute": 52}
